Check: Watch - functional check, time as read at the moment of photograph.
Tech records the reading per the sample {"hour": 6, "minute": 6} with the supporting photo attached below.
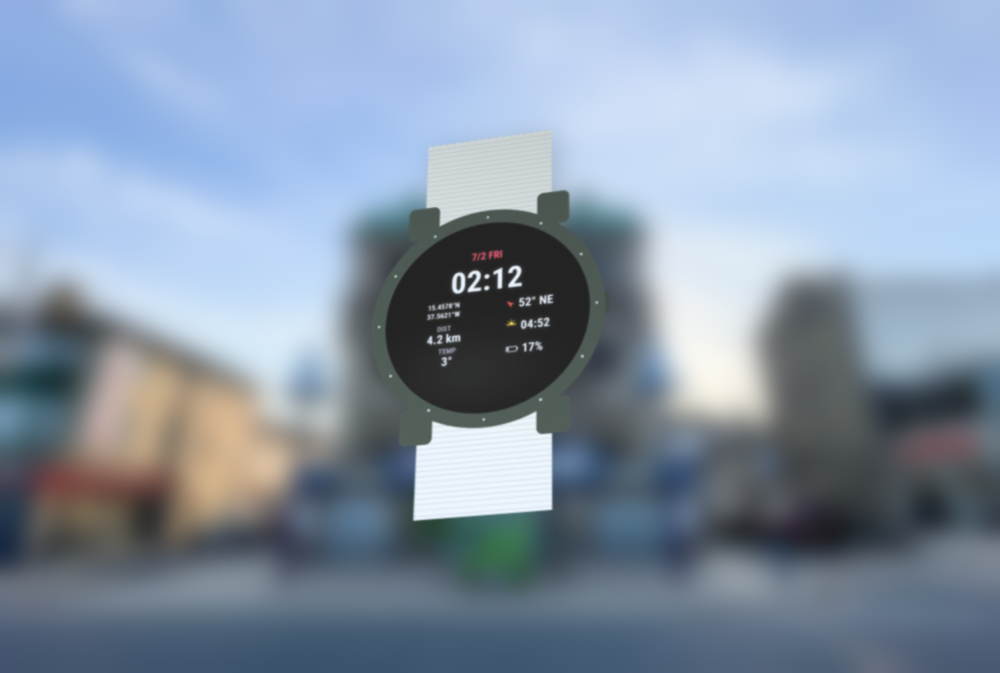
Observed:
{"hour": 2, "minute": 12}
